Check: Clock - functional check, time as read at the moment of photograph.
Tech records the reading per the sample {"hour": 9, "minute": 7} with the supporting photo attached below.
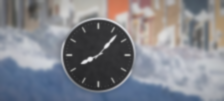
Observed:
{"hour": 8, "minute": 7}
